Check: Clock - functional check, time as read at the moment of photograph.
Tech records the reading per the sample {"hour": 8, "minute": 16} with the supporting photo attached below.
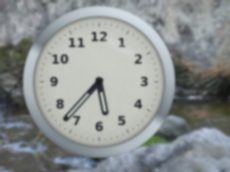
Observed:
{"hour": 5, "minute": 37}
